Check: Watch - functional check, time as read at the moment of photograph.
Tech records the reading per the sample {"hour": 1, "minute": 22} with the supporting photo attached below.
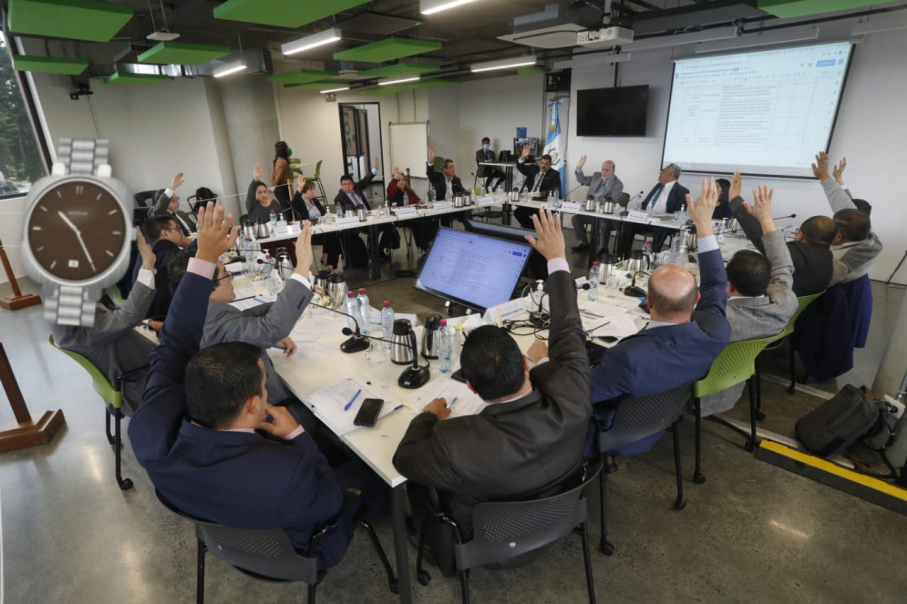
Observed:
{"hour": 10, "minute": 25}
